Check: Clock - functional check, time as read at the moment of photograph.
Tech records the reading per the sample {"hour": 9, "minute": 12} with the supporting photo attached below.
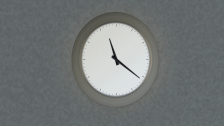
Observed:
{"hour": 11, "minute": 21}
